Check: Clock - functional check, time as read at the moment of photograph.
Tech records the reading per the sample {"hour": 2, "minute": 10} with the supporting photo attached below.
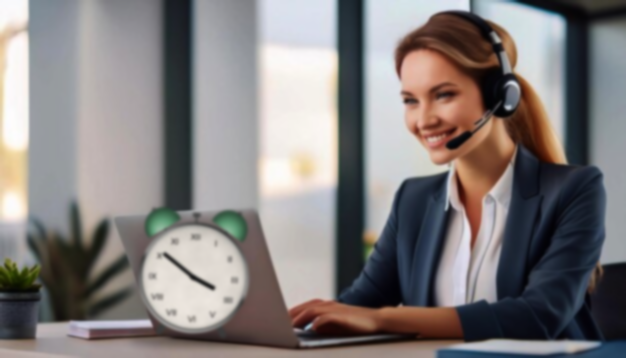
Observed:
{"hour": 3, "minute": 51}
